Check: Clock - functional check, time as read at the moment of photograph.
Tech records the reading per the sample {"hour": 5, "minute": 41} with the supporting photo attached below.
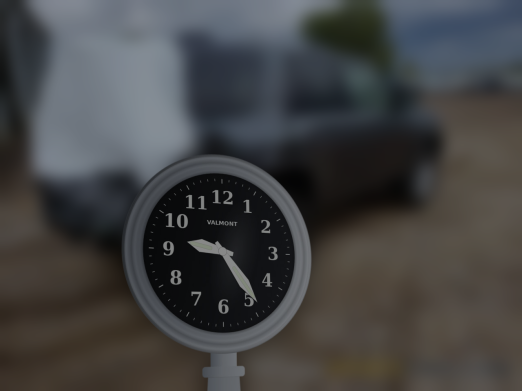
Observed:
{"hour": 9, "minute": 24}
